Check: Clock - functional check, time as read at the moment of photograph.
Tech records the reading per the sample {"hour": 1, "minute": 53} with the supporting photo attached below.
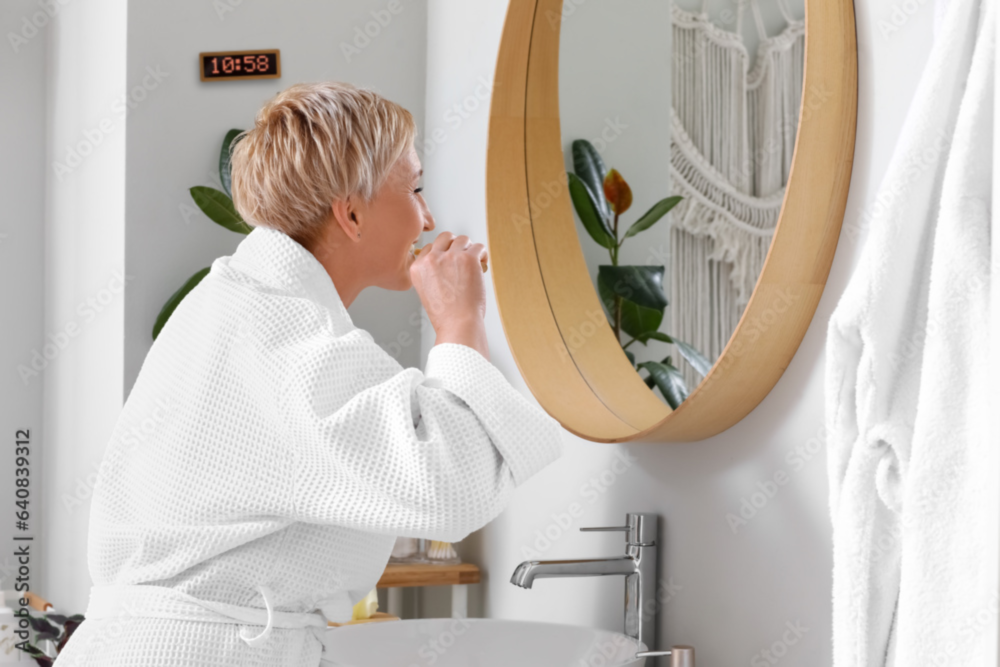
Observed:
{"hour": 10, "minute": 58}
